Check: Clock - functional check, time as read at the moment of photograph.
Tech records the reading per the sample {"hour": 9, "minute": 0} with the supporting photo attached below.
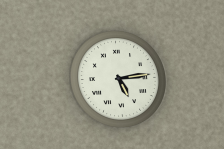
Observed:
{"hour": 5, "minute": 14}
